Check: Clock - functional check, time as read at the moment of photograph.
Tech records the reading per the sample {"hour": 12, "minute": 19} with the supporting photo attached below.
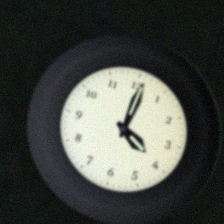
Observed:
{"hour": 4, "minute": 1}
